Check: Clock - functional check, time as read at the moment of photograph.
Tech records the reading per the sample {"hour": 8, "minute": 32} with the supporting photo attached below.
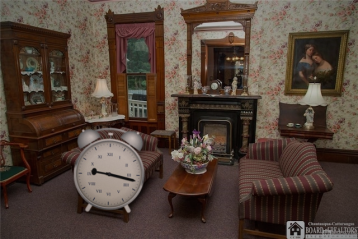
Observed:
{"hour": 9, "minute": 17}
